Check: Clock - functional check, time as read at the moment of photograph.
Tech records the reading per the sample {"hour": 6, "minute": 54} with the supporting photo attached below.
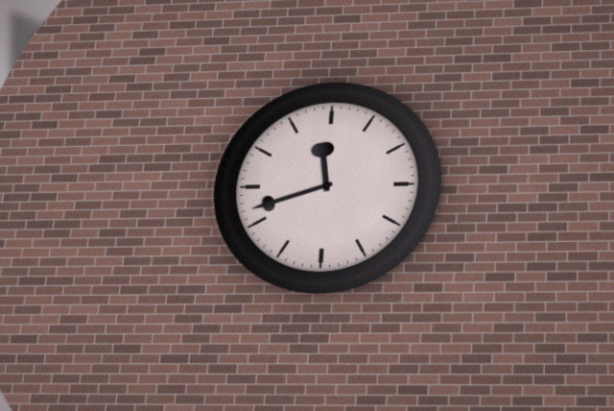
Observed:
{"hour": 11, "minute": 42}
